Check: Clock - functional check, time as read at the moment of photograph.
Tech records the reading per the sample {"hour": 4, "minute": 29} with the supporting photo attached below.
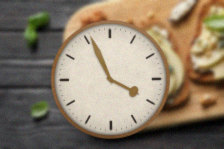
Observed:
{"hour": 3, "minute": 56}
